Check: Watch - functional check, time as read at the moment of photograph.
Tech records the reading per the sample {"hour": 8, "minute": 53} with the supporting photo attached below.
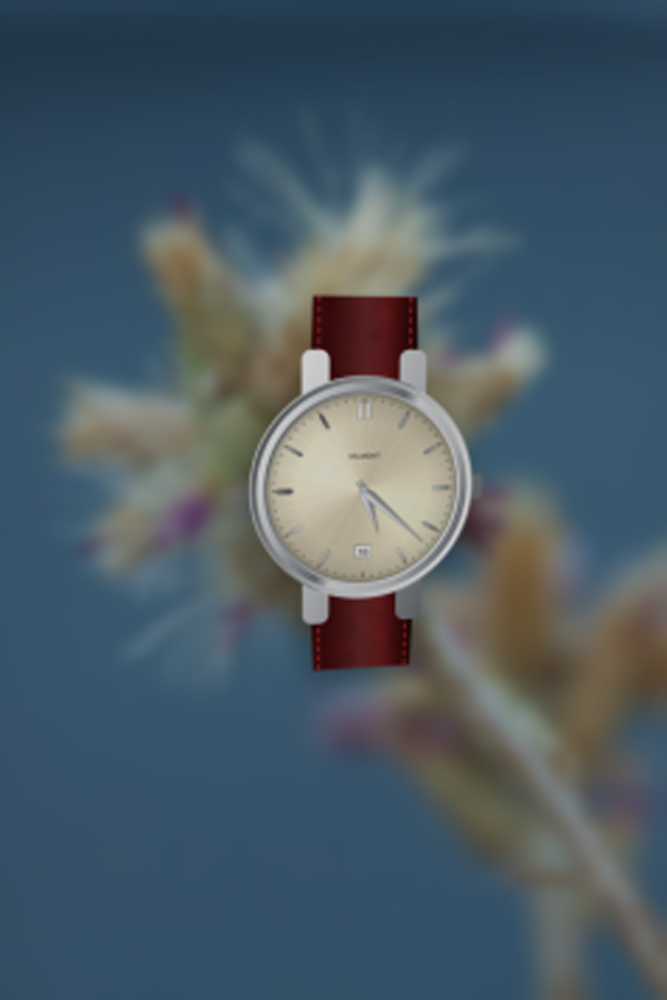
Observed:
{"hour": 5, "minute": 22}
